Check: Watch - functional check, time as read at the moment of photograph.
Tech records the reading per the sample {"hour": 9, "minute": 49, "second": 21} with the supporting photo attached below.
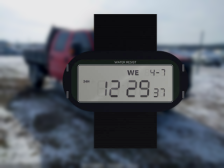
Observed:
{"hour": 12, "minute": 29, "second": 37}
